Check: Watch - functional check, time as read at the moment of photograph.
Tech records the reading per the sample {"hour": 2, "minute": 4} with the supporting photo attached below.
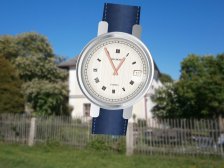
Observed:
{"hour": 12, "minute": 55}
